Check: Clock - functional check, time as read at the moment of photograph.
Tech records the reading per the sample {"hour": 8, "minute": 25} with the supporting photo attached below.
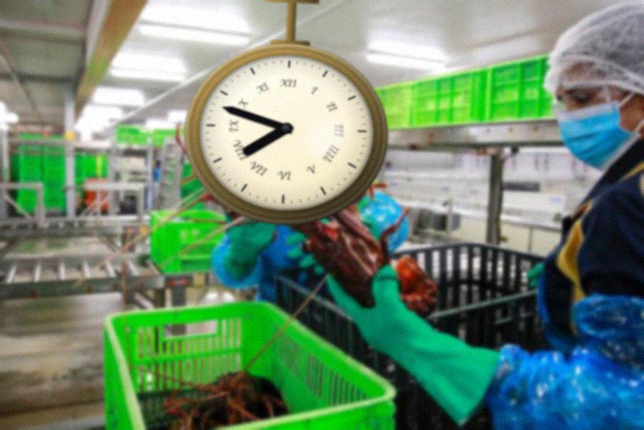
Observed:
{"hour": 7, "minute": 48}
